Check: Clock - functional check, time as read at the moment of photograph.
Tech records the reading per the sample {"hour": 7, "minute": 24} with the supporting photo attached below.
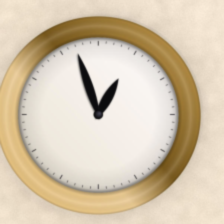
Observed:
{"hour": 12, "minute": 57}
